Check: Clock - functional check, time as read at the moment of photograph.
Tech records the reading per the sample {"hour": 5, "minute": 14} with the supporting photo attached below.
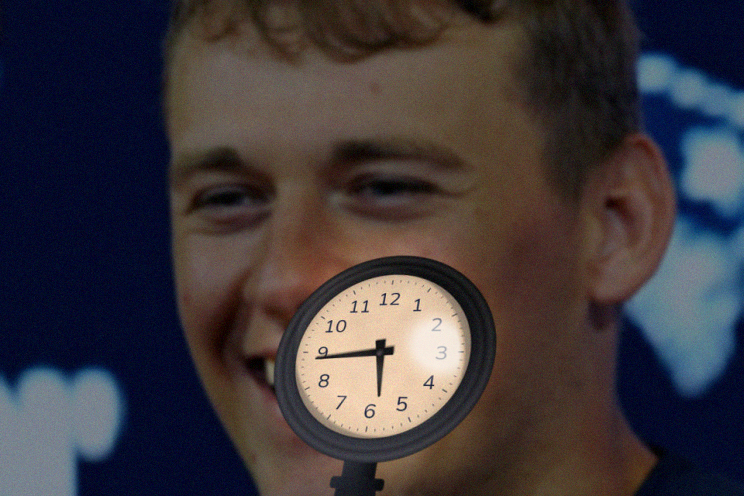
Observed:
{"hour": 5, "minute": 44}
